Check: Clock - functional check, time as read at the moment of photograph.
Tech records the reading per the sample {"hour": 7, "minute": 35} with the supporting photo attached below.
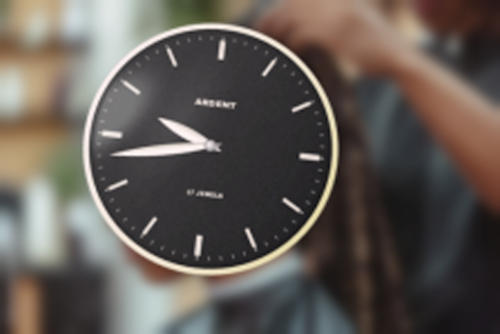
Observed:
{"hour": 9, "minute": 43}
